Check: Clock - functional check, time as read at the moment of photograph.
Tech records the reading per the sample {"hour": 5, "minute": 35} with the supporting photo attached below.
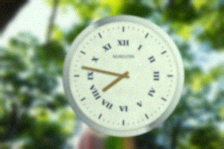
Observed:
{"hour": 7, "minute": 47}
